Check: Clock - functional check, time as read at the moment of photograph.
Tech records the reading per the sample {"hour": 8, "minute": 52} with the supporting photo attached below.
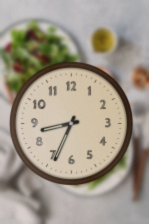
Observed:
{"hour": 8, "minute": 34}
